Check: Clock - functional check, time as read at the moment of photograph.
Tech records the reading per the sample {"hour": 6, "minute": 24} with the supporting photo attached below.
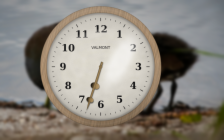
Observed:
{"hour": 6, "minute": 33}
